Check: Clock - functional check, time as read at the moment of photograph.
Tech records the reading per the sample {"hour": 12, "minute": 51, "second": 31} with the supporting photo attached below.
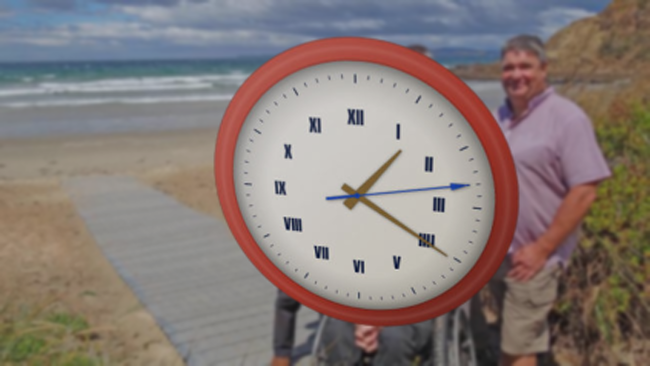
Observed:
{"hour": 1, "minute": 20, "second": 13}
